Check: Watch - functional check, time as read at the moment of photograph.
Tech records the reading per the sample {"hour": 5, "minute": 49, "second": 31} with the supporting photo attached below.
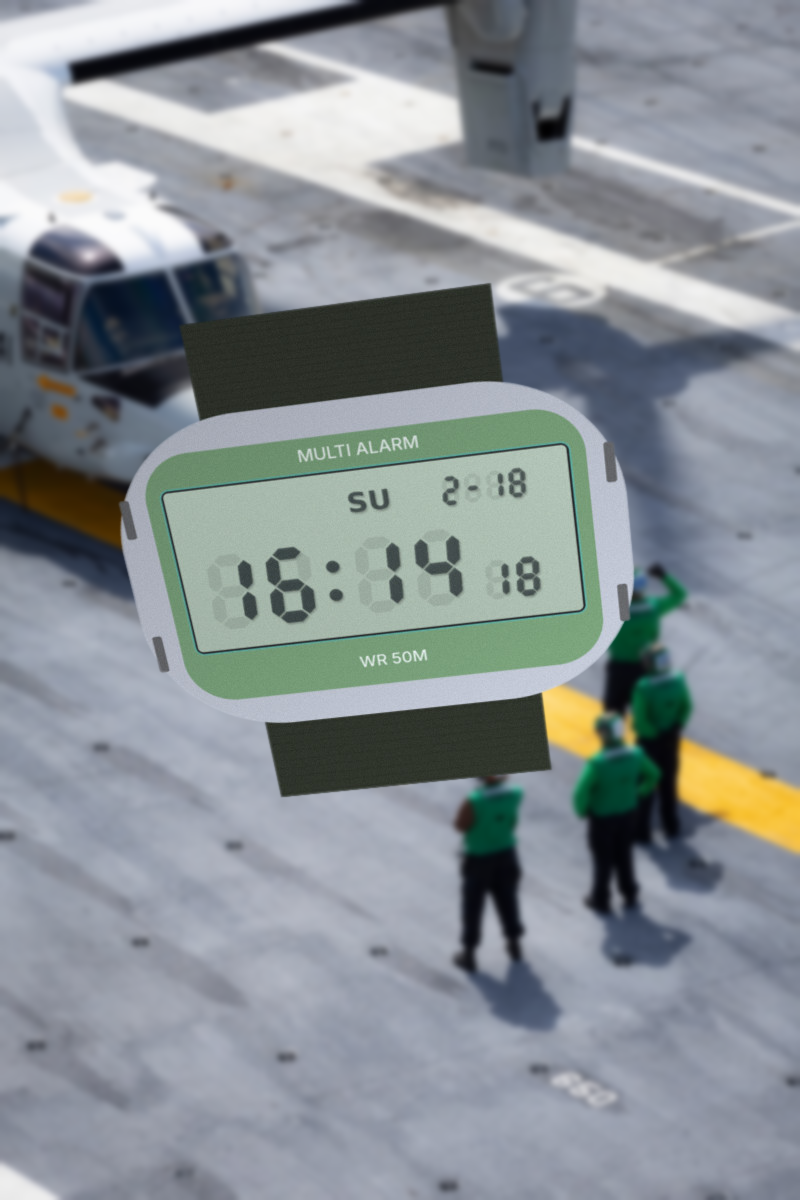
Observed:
{"hour": 16, "minute": 14, "second": 18}
